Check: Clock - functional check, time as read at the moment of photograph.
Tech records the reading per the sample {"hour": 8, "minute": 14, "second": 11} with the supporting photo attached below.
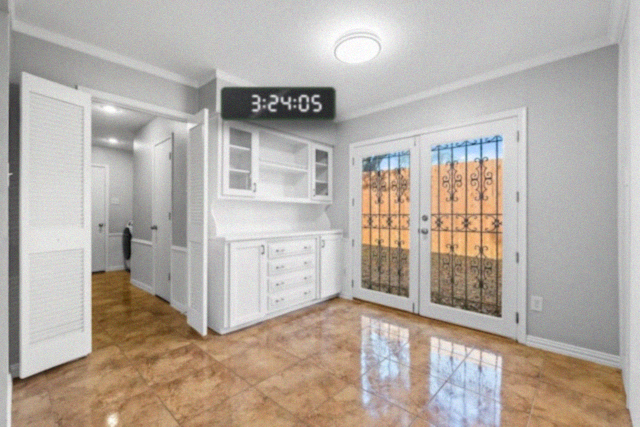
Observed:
{"hour": 3, "minute": 24, "second": 5}
